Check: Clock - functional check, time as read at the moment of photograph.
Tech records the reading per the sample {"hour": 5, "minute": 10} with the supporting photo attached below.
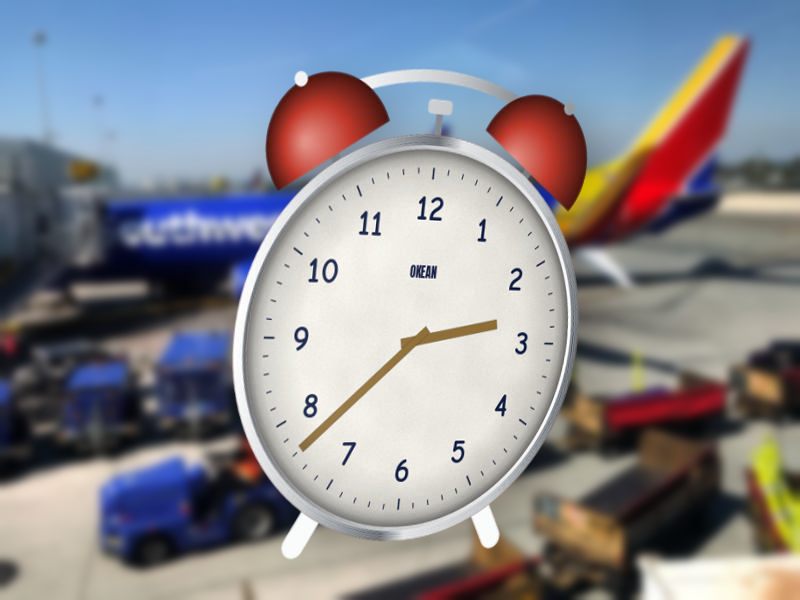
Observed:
{"hour": 2, "minute": 38}
